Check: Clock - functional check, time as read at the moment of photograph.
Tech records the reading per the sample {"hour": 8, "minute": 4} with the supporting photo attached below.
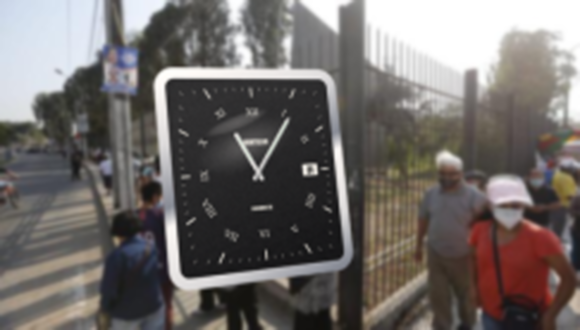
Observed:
{"hour": 11, "minute": 6}
